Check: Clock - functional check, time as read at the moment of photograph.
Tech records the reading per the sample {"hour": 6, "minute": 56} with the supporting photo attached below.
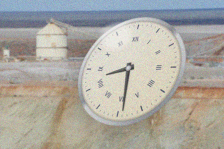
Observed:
{"hour": 8, "minute": 29}
